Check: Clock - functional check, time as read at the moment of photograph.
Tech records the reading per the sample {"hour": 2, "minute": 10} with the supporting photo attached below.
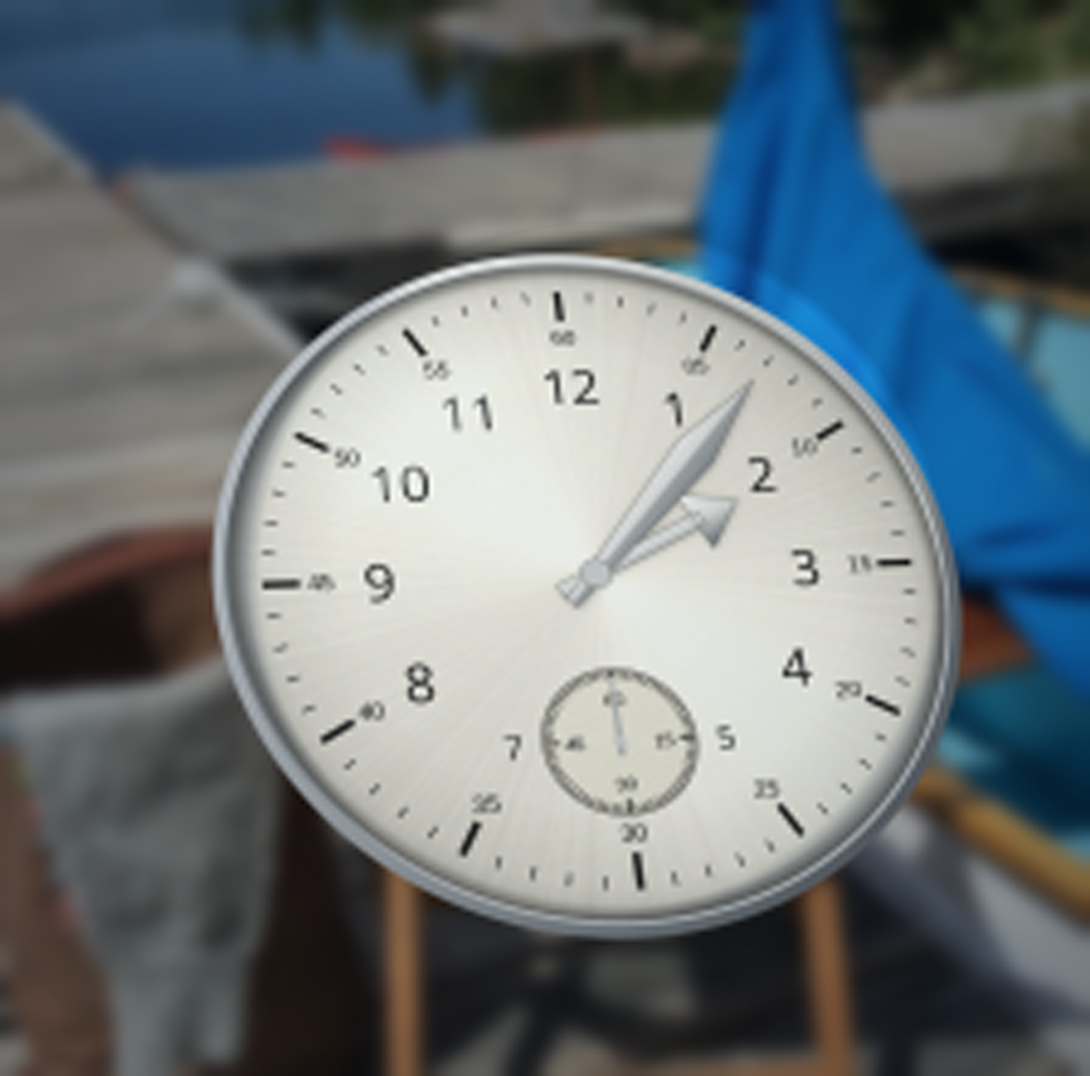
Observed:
{"hour": 2, "minute": 7}
